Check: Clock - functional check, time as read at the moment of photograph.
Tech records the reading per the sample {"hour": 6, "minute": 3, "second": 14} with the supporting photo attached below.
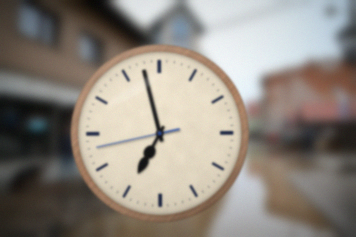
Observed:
{"hour": 6, "minute": 57, "second": 43}
